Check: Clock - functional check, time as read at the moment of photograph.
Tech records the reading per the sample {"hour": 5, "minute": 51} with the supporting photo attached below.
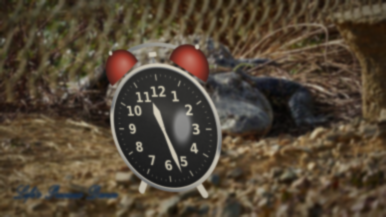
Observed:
{"hour": 11, "minute": 27}
